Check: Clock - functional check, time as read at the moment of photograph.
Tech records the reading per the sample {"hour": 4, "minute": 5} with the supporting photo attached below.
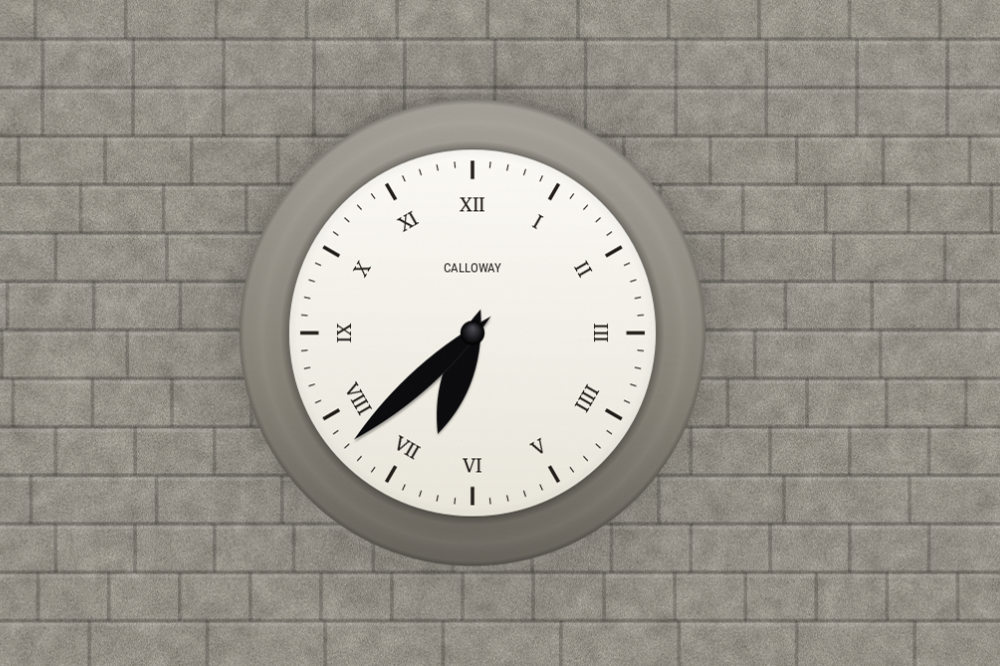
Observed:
{"hour": 6, "minute": 38}
